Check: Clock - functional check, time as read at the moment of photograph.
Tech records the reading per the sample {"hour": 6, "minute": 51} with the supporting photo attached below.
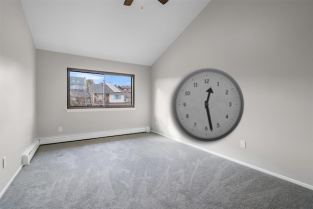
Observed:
{"hour": 12, "minute": 28}
